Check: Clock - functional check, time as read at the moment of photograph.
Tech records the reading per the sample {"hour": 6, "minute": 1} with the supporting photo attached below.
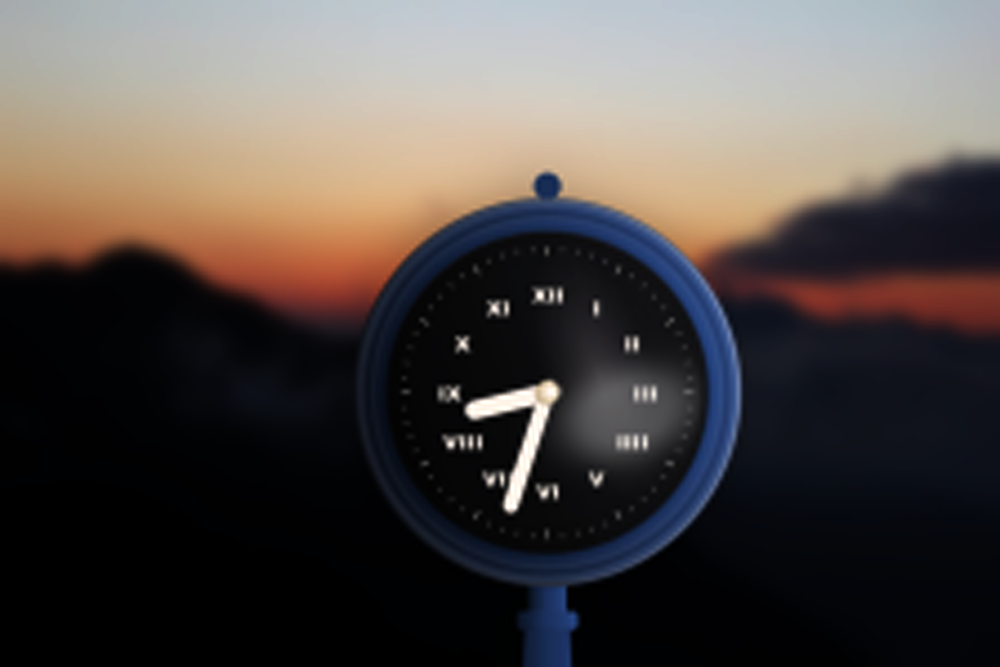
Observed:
{"hour": 8, "minute": 33}
